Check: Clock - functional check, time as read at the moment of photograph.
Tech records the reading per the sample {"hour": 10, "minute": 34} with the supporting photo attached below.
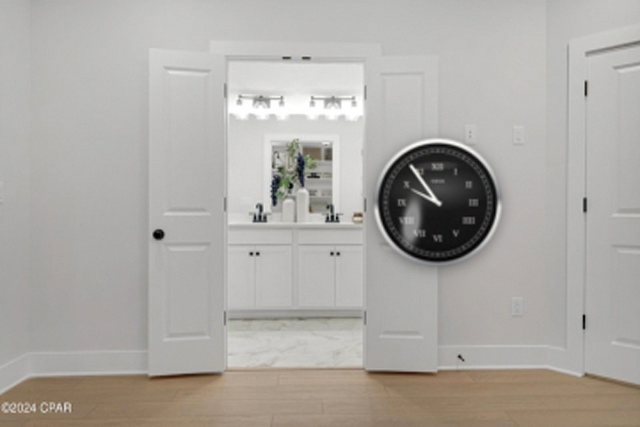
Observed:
{"hour": 9, "minute": 54}
